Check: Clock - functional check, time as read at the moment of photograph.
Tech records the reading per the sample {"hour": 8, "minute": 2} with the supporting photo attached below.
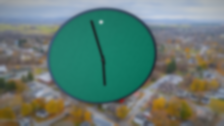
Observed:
{"hour": 5, "minute": 58}
